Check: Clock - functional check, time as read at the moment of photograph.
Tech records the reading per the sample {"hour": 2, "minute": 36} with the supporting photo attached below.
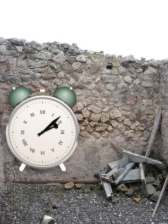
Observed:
{"hour": 2, "minute": 8}
